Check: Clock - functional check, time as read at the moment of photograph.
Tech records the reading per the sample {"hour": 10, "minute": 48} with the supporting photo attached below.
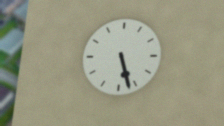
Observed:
{"hour": 5, "minute": 27}
